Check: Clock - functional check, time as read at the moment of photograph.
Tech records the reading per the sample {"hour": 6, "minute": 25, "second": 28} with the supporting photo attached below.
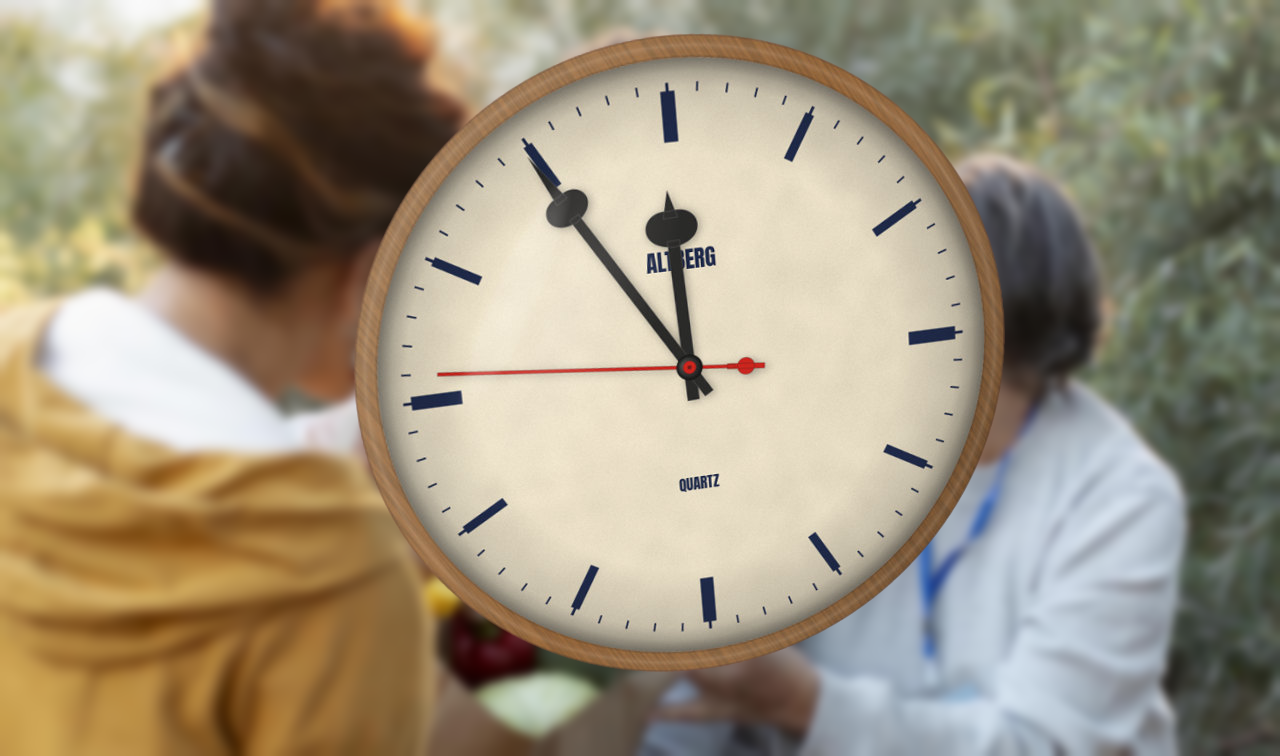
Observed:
{"hour": 11, "minute": 54, "second": 46}
